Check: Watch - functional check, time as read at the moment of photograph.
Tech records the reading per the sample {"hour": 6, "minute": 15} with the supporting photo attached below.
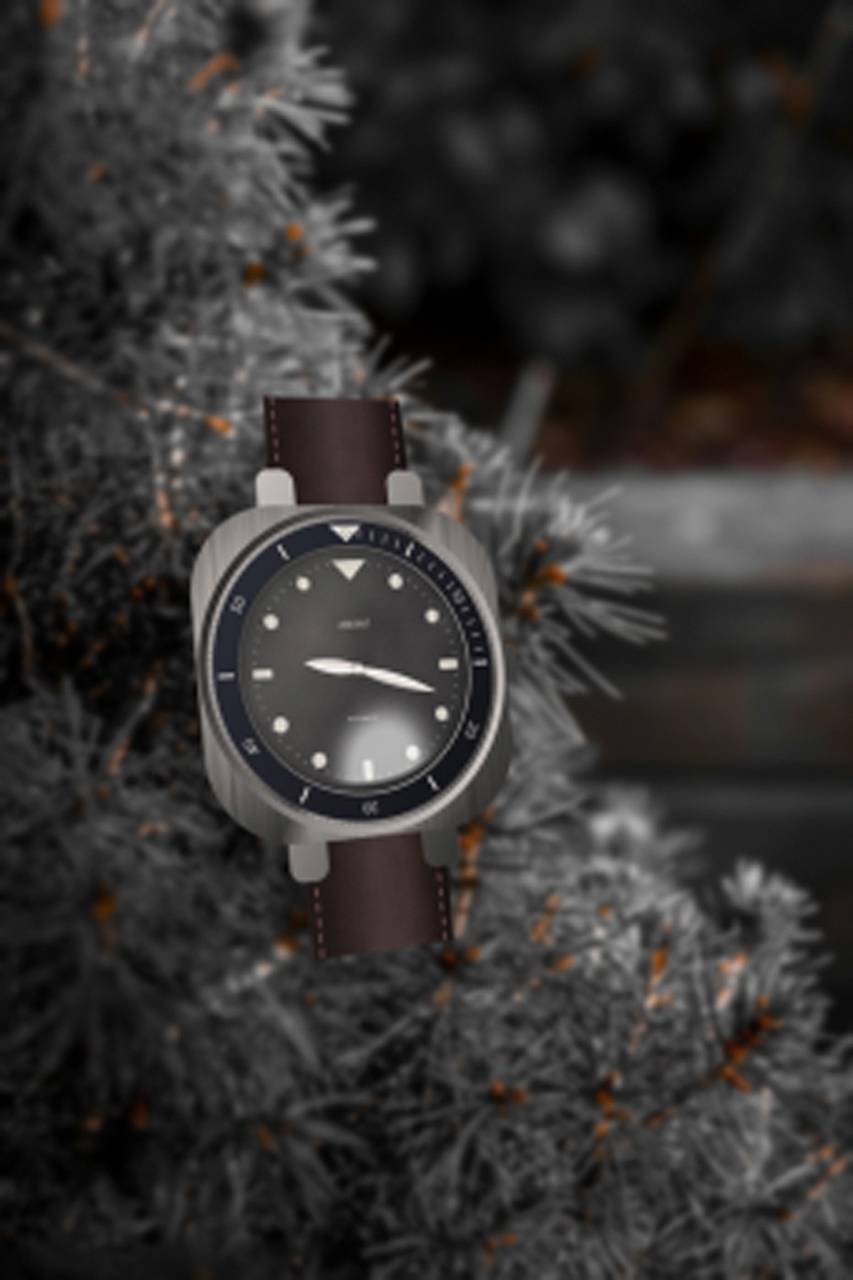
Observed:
{"hour": 9, "minute": 18}
